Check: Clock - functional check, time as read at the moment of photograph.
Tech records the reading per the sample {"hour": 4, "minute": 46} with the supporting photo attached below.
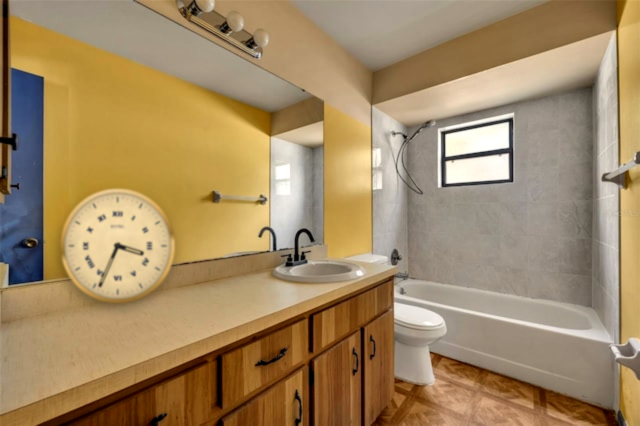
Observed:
{"hour": 3, "minute": 34}
